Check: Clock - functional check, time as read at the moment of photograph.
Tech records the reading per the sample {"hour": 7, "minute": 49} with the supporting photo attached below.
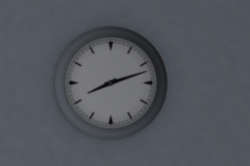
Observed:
{"hour": 8, "minute": 12}
